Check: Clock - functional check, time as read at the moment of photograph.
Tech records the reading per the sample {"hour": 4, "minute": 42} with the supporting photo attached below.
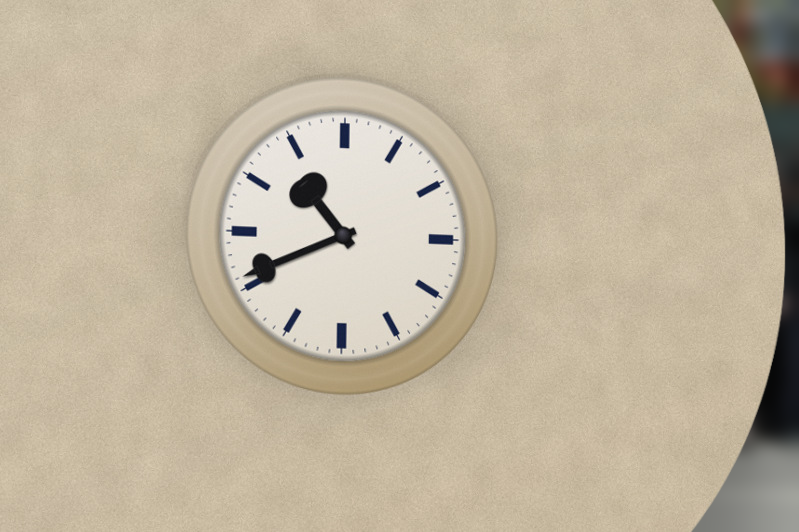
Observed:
{"hour": 10, "minute": 41}
